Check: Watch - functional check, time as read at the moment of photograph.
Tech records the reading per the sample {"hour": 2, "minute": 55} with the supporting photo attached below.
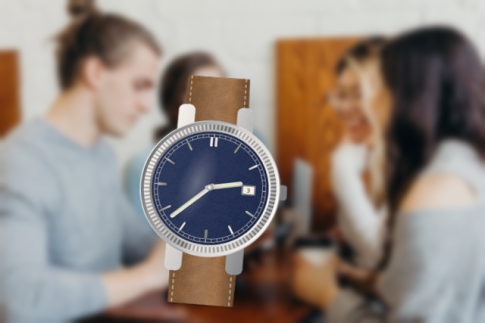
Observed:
{"hour": 2, "minute": 38}
